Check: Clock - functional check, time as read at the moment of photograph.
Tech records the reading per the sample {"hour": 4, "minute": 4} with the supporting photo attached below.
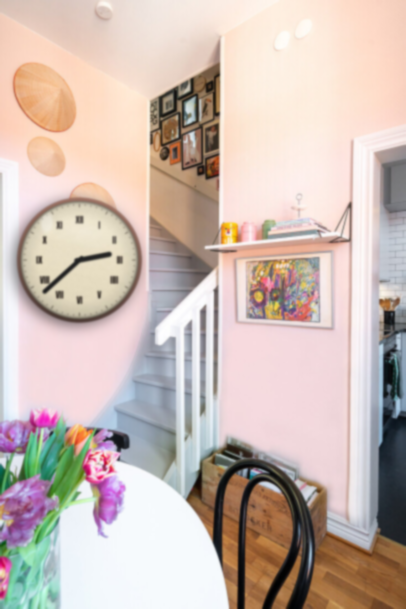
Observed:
{"hour": 2, "minute": 38}
